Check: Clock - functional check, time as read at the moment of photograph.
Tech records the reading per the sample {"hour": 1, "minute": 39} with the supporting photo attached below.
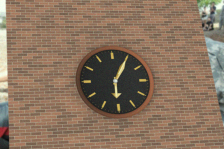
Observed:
{"hour": 6, "minute": 5}
